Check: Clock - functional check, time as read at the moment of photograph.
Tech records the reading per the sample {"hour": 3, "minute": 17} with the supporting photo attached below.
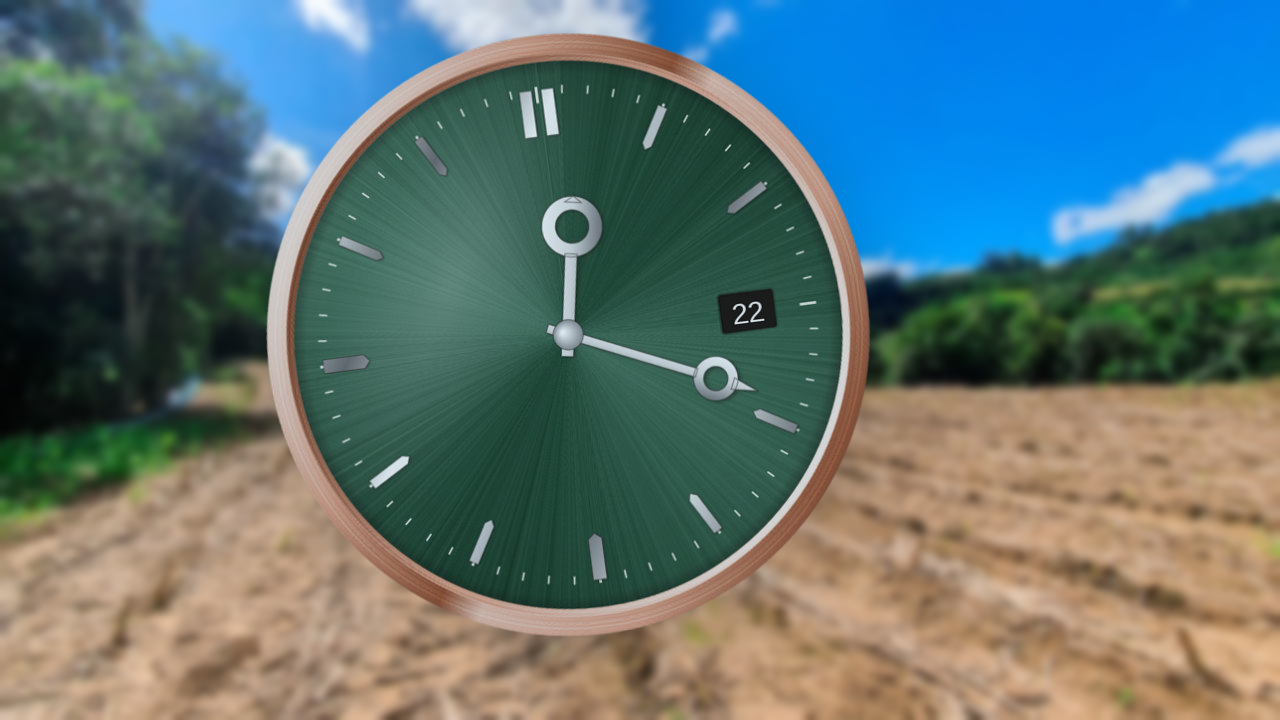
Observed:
{"hour": 12, "minute": 19}
